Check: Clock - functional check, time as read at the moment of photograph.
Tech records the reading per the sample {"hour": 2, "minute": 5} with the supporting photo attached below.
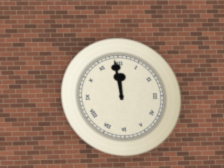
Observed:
{"hour": 11, "minute": 59}
